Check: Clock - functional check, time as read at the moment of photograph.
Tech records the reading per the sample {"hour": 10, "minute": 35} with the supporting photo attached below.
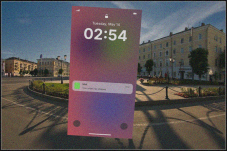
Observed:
{"hour": 2, "minute": 54}
